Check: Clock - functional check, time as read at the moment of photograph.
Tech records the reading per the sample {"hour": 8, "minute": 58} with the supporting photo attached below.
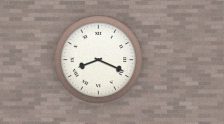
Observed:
{"hour": 8, "minute": 19}
